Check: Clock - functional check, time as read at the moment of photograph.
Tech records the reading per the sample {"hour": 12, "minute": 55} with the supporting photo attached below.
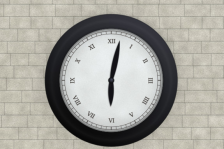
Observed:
{"hour": 6, "minute": 2}
